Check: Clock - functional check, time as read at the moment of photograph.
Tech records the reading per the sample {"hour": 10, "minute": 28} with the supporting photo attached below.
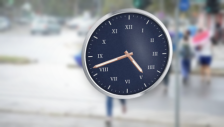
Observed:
{"hour": 4, "minute": 42}
